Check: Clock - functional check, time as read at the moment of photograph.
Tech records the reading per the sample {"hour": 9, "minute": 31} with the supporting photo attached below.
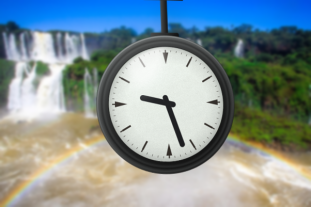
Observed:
{"hour": 9, "minute": 27}
